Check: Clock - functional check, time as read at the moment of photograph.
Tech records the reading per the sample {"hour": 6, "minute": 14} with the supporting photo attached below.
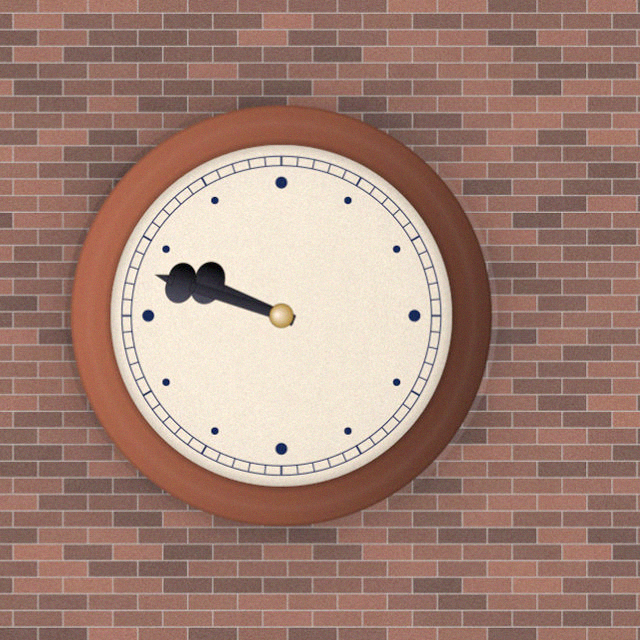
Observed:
{"hour": 9, "minute": 48}
